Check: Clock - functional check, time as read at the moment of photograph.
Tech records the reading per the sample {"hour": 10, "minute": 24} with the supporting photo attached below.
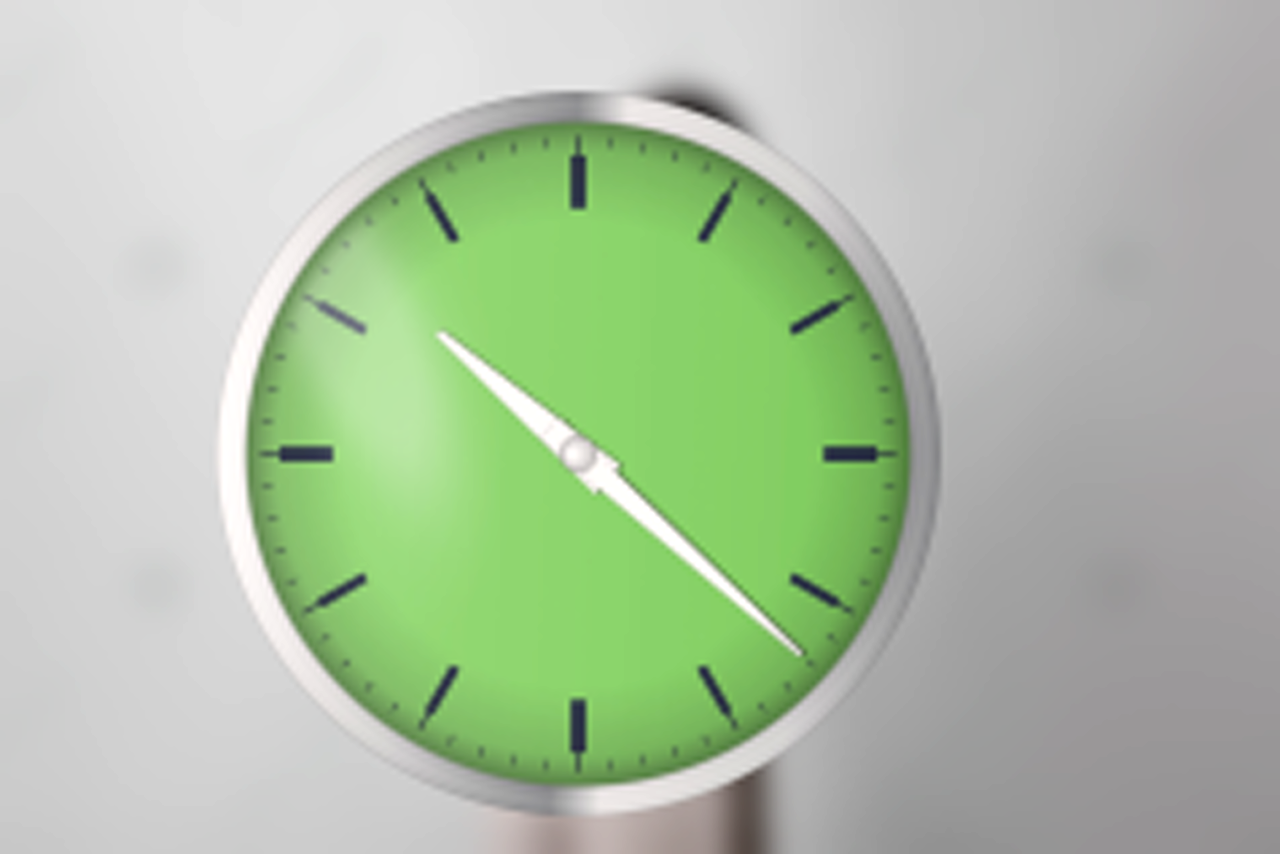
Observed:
{"hour": 10, "minute": 22}
